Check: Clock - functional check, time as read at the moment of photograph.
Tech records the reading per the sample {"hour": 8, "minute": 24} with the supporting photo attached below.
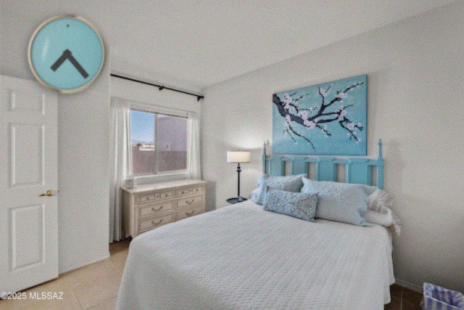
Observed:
{"hour": 7, "minute": 23}
